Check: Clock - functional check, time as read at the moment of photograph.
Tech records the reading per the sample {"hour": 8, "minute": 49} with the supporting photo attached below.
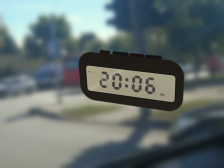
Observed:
{"hour": 20, "minute": 6}
